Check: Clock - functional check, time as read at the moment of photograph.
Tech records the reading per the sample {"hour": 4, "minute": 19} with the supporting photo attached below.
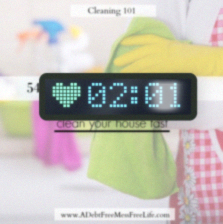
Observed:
{"hour": 2, "minute": 1}
